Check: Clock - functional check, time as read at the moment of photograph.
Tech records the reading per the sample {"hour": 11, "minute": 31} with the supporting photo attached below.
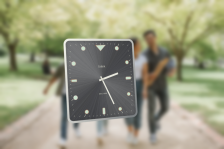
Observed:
{"hour": 2, "minute": 26}
